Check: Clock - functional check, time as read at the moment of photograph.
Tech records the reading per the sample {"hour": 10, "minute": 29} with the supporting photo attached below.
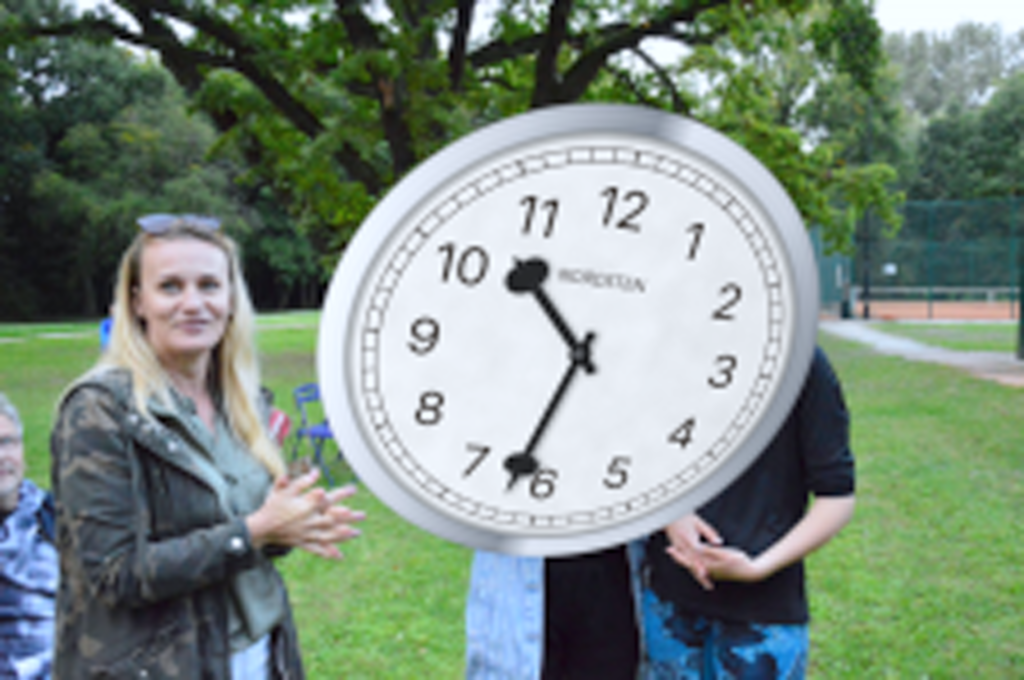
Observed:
{"hour": 10, "minute": 32}
